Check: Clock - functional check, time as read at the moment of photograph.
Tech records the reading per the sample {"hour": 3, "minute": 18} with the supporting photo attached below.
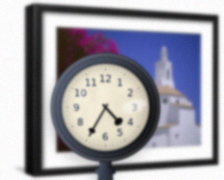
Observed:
{"hour": 4, "minute": 35}
